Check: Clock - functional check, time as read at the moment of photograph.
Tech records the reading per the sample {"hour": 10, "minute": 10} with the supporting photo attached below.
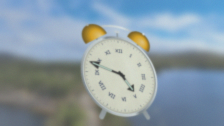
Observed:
{"hour": 4, "minute": 48}
